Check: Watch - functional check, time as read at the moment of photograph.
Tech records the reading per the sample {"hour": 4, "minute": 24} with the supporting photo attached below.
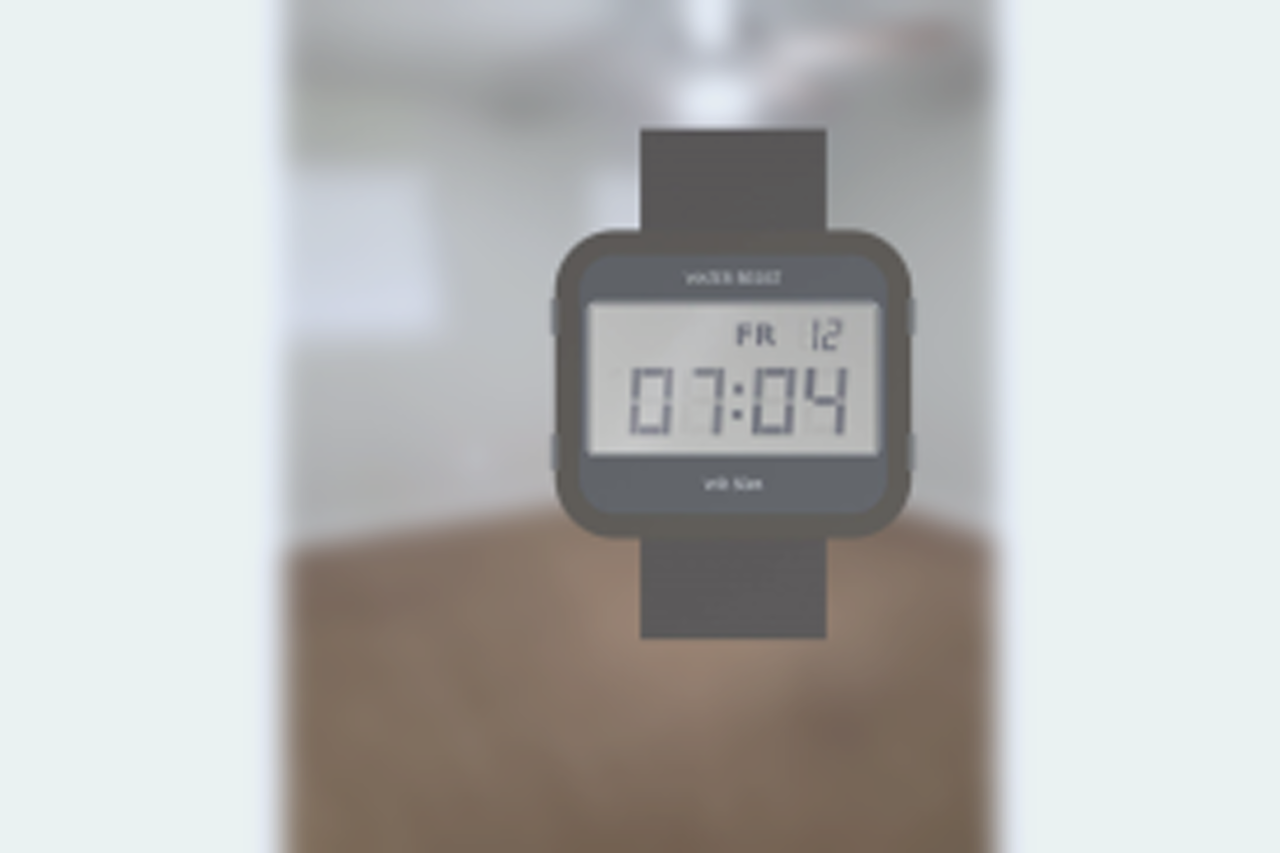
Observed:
{"hour": 7, "minute": 4}
